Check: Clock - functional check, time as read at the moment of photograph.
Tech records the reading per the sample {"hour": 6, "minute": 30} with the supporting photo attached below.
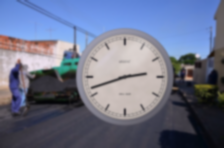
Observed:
{"hour": 2, "minute": 42}
